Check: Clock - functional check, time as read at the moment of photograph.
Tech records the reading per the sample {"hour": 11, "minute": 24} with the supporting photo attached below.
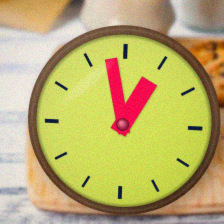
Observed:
{"hour": 12, "minute": 58}
